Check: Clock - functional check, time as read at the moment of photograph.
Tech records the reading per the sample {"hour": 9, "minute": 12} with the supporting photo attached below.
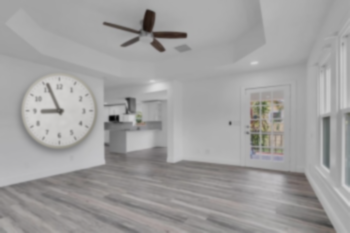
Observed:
{"hour": 8, "minute": 56}
